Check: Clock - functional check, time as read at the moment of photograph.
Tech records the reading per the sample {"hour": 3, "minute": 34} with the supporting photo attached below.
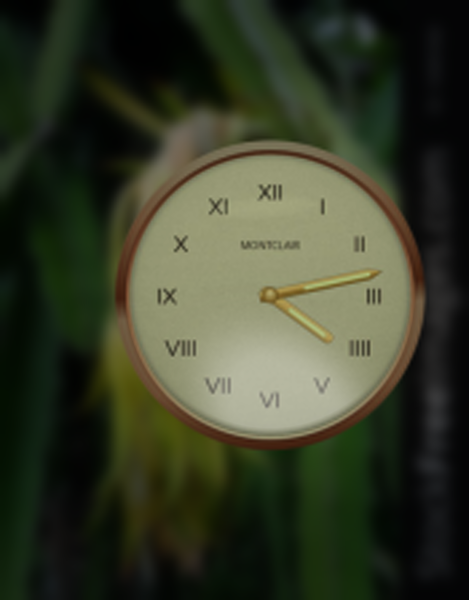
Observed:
{"hour": 4, "minute": 13}
